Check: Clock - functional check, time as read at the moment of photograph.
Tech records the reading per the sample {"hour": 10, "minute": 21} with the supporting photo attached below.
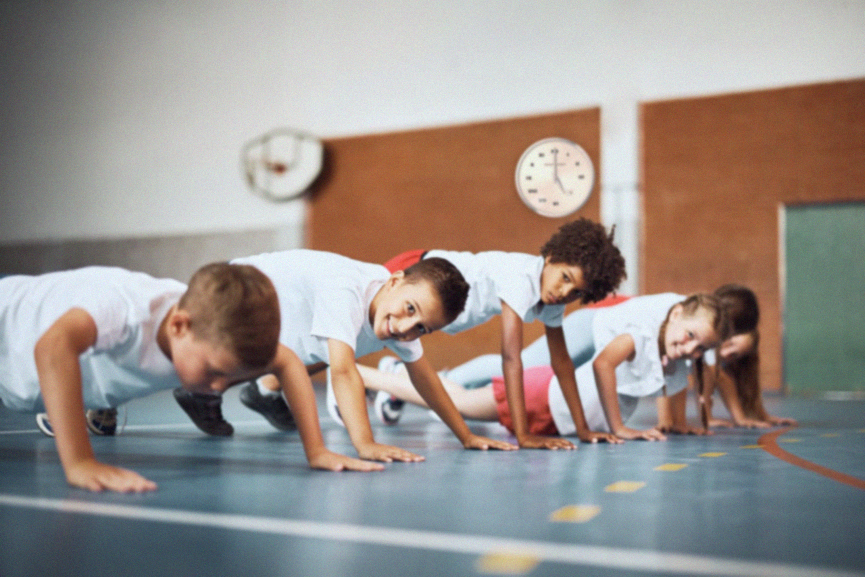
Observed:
{"hour": 5, "minute": 0}
